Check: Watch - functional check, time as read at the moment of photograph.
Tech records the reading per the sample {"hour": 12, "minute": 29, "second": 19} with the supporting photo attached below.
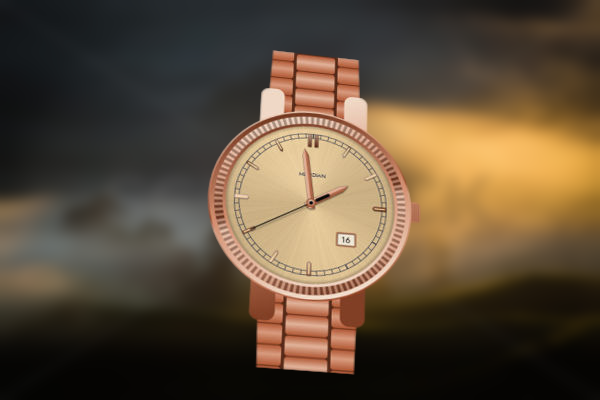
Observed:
{"hour": 1, "minute": 58, "second": 40}
